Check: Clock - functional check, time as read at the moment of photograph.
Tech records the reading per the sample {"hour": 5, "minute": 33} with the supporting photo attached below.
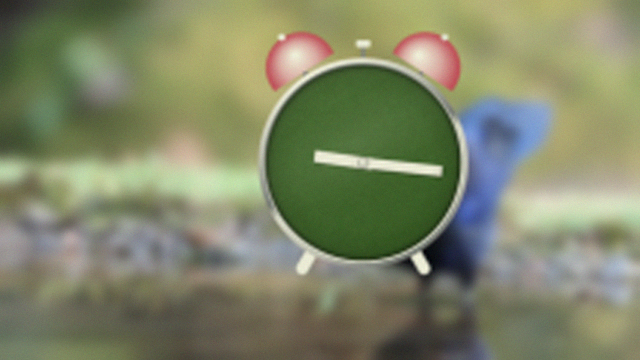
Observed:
{"hour": 9, "minute": 16}
